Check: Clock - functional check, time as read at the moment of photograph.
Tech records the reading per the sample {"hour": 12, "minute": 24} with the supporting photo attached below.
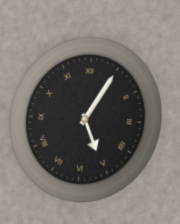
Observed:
{"hour": 5, "minute": 5}
